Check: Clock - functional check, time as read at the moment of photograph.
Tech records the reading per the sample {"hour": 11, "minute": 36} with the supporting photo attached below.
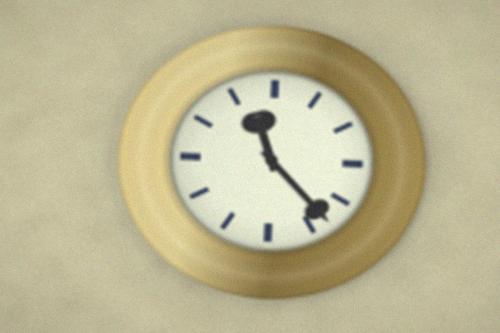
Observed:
{"hour": 11, "minute": 23}
